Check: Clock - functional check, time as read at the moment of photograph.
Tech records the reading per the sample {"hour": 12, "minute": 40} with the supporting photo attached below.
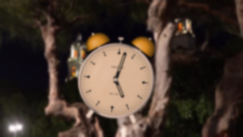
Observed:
{"hour": 5, "minute": 2}
